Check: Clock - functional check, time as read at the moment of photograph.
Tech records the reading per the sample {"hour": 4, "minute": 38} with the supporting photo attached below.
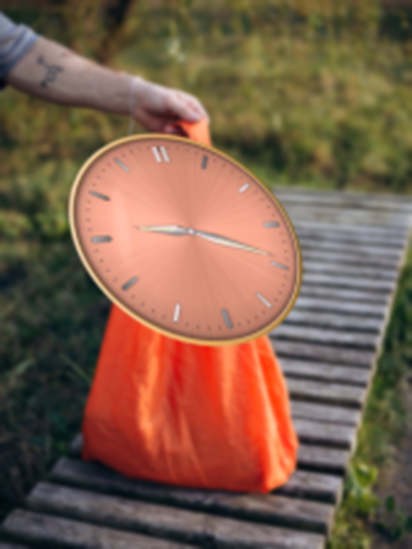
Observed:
{"hour": 9, "minute": 19}
